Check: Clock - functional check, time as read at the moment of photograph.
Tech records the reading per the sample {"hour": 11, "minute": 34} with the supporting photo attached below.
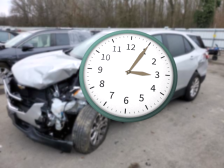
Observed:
{"hour": 3, "minute": 5}
